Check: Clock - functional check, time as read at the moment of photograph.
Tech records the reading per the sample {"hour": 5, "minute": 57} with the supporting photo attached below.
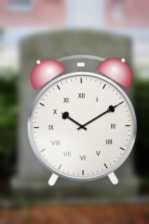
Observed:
{"hour": 10, "minute": 10}
